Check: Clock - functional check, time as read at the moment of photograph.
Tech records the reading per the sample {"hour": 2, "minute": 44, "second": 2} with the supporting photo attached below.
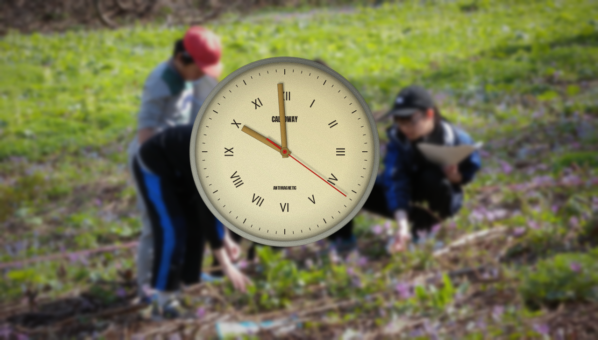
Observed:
{"hour": 9, "minute": 59, "second": 21}
